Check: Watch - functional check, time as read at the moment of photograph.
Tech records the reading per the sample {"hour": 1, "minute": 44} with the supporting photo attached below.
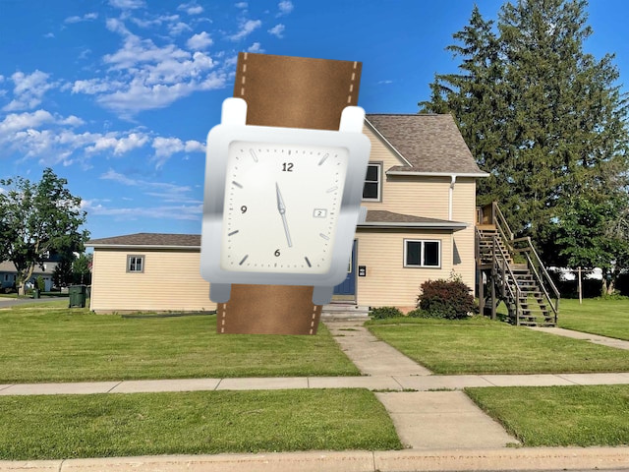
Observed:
{"hour": 11, "minute": 27}
